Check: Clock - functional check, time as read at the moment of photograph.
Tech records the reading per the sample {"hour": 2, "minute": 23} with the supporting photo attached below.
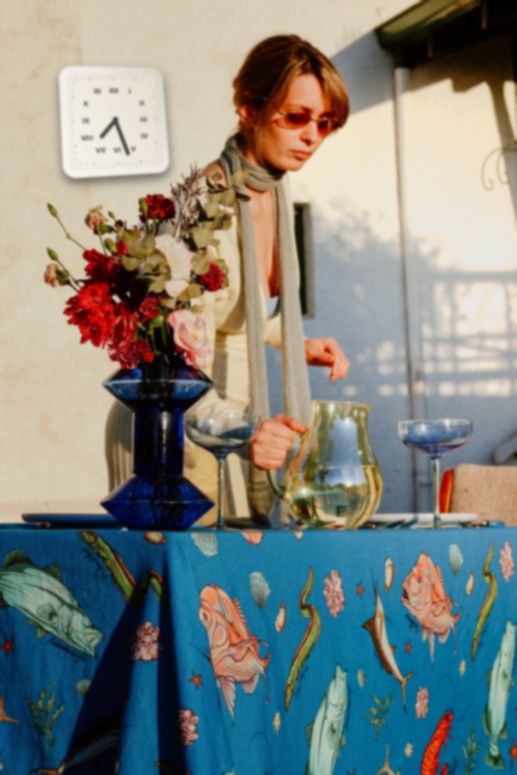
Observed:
{"hour": 7, "minute": 27}
